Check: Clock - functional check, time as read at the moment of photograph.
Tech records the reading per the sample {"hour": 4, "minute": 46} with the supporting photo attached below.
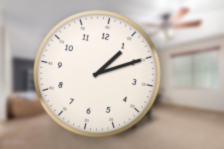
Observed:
{"hour": 1, "minute": 10}
